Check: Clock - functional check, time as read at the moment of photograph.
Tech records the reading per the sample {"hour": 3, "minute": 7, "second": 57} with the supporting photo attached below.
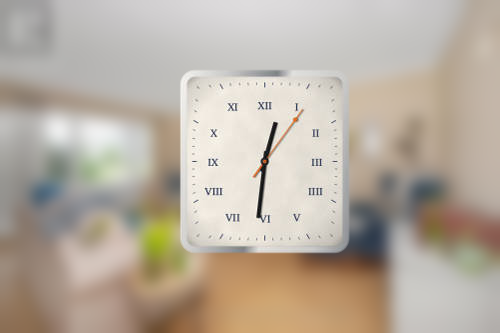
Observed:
{"hour": 12, "minute": 31, "second": 6}
